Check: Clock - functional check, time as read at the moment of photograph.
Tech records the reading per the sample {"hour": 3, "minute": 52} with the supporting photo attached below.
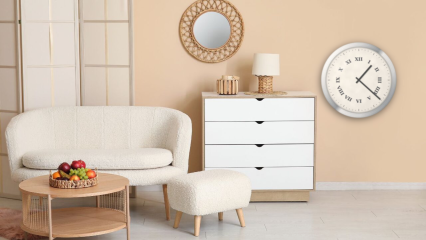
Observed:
{"hour": 1, "minute": 22}
